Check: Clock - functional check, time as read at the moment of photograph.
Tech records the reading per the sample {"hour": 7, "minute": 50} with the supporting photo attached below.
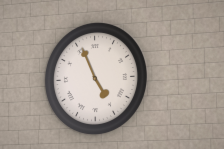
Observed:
{"hour": 4, "minute": 56}
